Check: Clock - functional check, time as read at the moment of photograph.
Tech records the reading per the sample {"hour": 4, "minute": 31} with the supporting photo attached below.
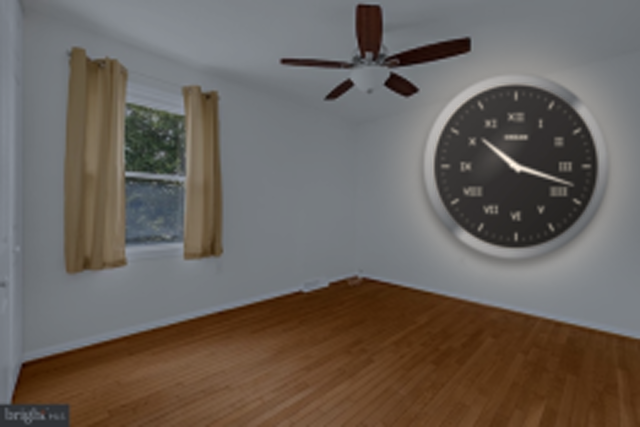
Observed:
{"hour": 10, "minute": 18}
